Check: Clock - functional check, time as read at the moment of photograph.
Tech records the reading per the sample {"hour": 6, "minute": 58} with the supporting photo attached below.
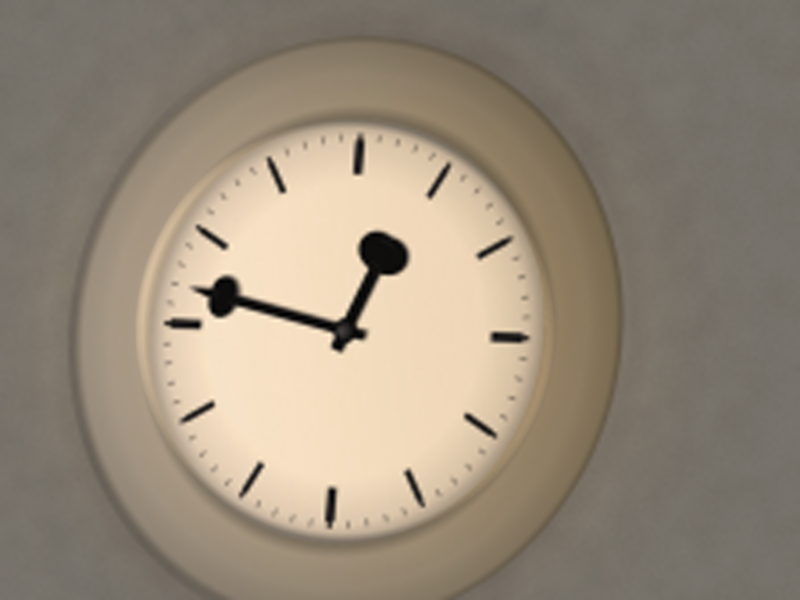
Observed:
{"hour": 12, "minute": 47}
